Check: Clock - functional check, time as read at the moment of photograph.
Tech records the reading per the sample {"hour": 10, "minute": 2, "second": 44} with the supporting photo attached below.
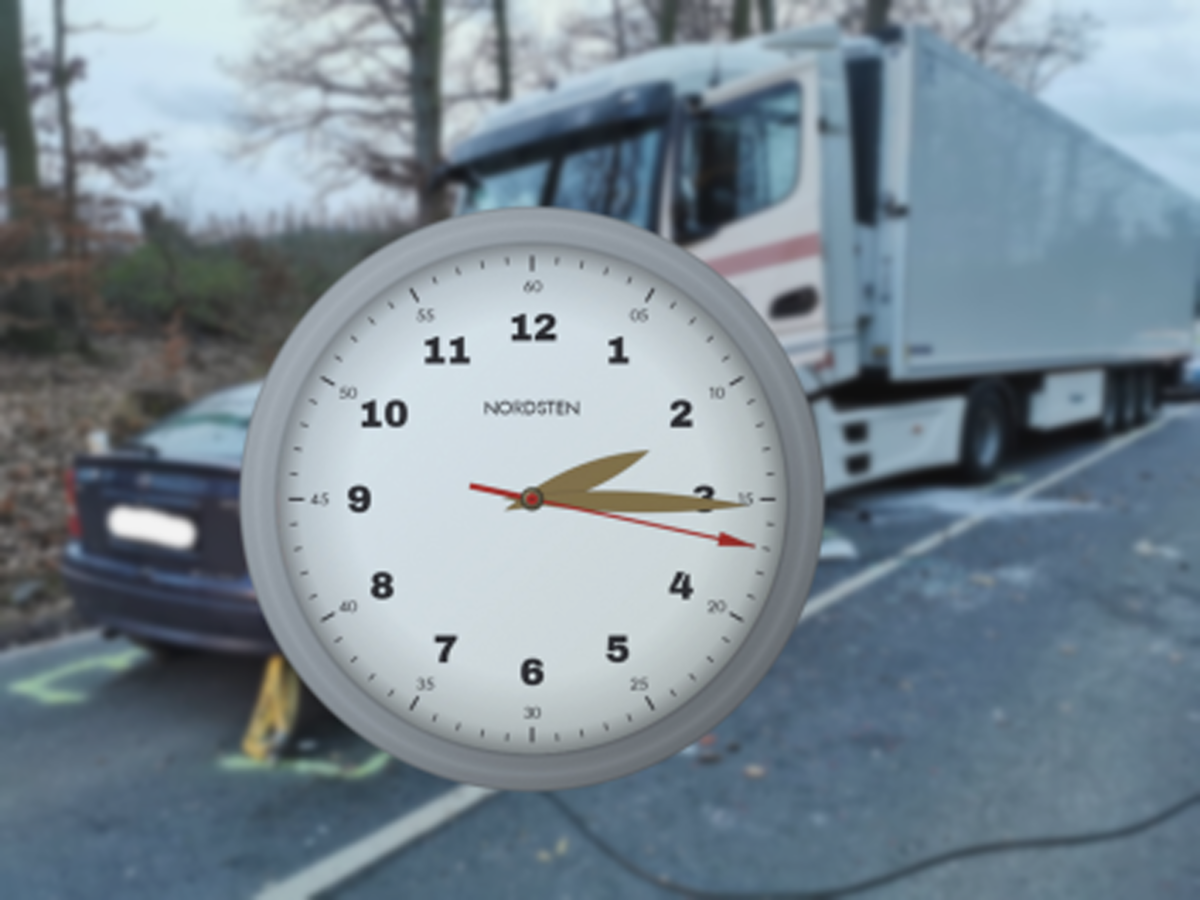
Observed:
{"hour": 2, "minute": 15, "second": 17}
